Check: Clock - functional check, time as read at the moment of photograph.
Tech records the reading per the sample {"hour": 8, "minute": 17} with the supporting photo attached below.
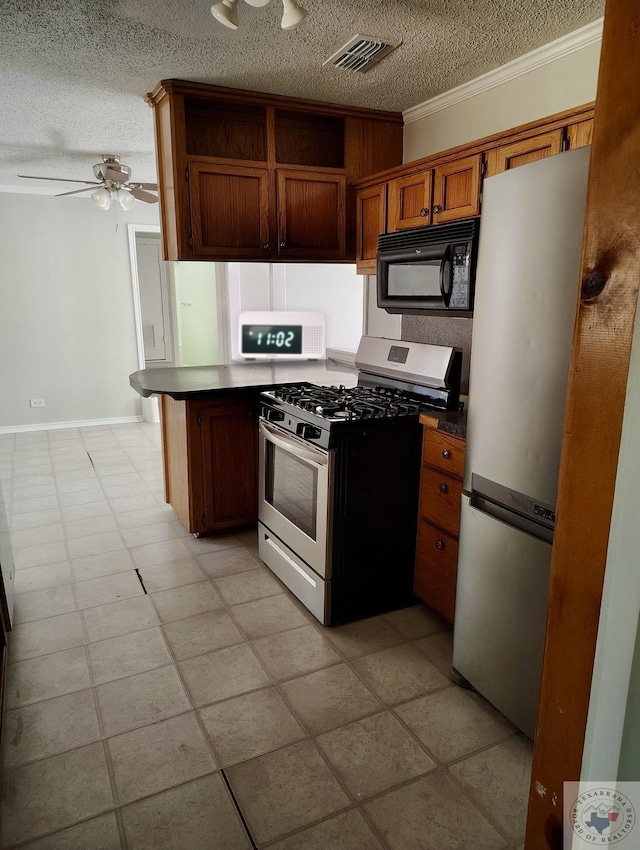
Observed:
{"hour": 11, "minute": 2}
